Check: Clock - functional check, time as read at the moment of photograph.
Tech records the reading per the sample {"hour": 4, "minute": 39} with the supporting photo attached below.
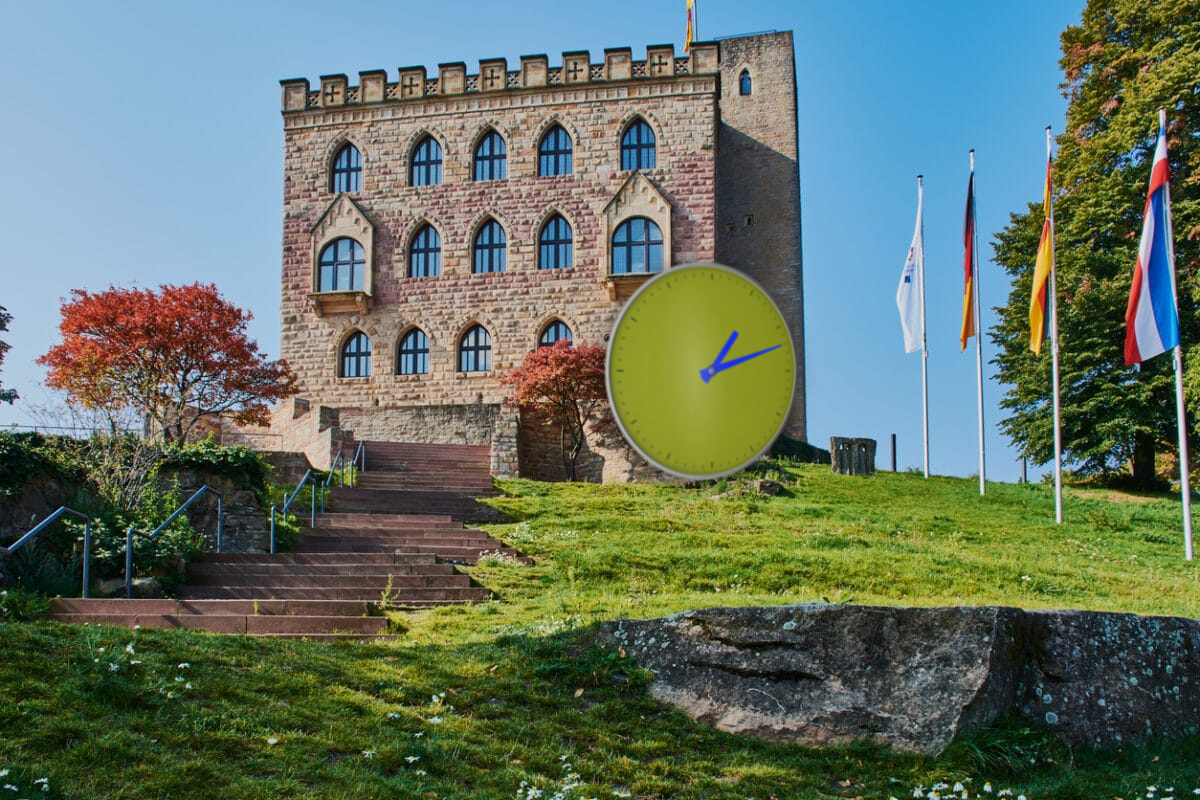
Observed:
{"hour": 1, "minute": 12}
